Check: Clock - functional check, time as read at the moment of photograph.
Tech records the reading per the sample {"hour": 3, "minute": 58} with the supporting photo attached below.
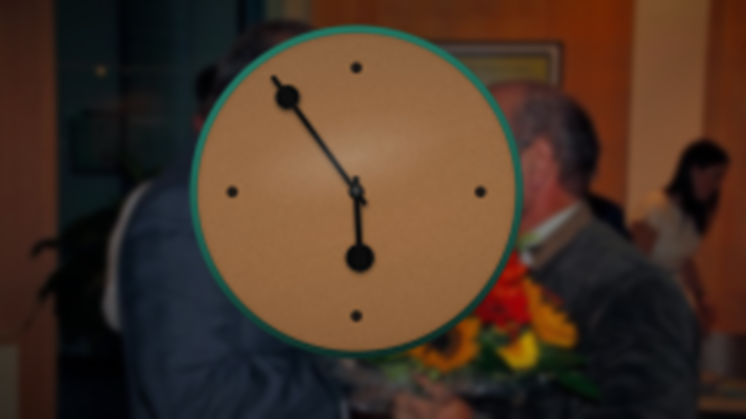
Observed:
{"hour": 5, "minute": 54}
